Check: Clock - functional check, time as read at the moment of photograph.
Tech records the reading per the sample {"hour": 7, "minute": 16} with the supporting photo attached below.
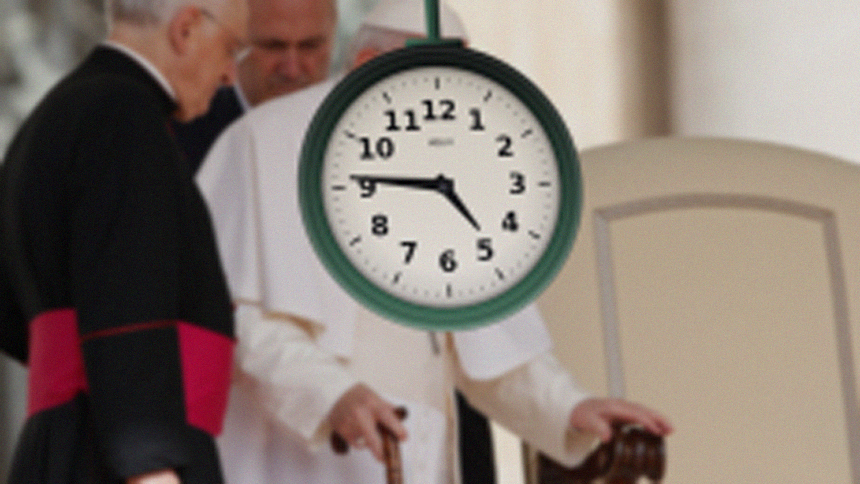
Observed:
{"hour": 4, "minute": 46}
